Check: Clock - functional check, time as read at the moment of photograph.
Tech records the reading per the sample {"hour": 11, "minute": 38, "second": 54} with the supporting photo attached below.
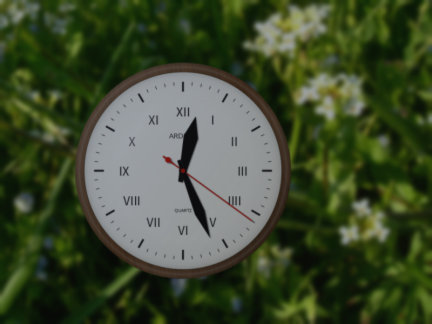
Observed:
{"hour": 12, "minute": 26, "second": 21}
